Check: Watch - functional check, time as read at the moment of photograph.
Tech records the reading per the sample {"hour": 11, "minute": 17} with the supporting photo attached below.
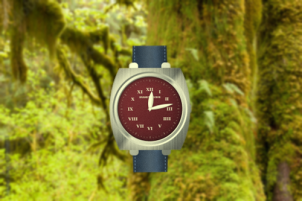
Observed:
{"hour": 12, "minute": 13}
